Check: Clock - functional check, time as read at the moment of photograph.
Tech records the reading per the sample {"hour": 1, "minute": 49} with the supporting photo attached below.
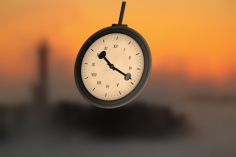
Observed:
{"hour": 10, "minute": 19}
